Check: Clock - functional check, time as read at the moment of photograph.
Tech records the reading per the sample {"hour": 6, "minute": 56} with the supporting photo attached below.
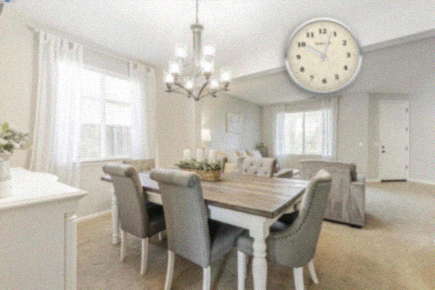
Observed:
{"hour": 10, "minute": 3}
